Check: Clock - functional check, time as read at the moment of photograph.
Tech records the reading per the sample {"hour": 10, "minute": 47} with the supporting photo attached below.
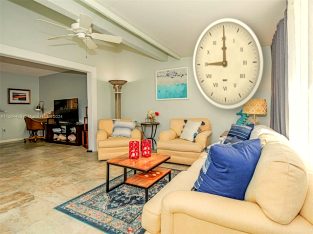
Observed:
{"hour": 9, "minute": 0}
